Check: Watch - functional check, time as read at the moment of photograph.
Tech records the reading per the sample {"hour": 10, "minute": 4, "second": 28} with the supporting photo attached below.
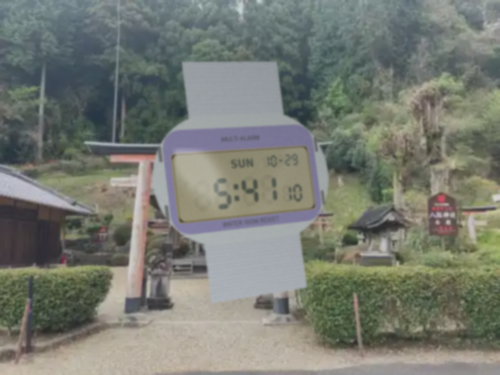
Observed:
{"hour": 5, "minute": 41, "second": 10}
